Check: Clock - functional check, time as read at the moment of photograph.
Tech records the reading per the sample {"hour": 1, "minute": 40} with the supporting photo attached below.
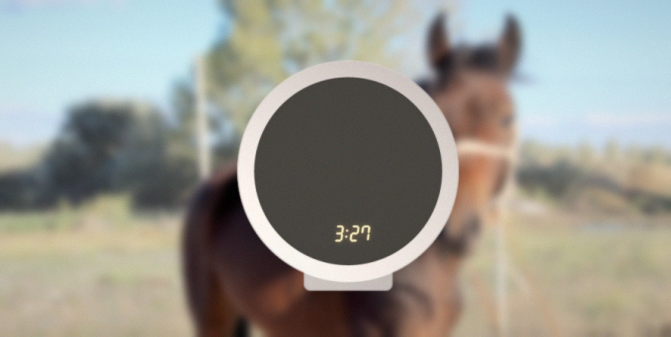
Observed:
{"hour": 3, "minute": 27}
